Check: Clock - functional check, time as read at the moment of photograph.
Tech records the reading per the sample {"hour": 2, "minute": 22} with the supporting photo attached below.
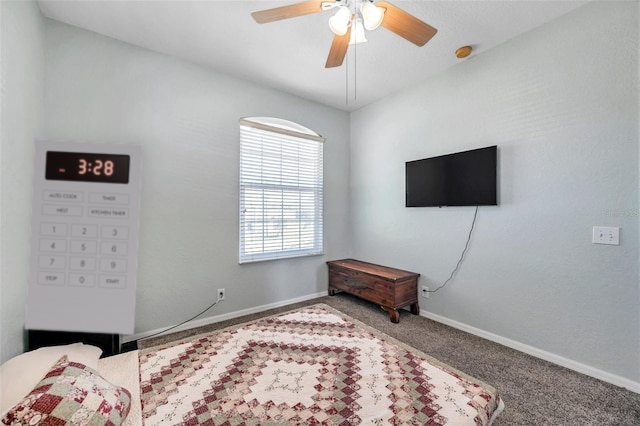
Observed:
{"hour": 3, "minute": 28}
